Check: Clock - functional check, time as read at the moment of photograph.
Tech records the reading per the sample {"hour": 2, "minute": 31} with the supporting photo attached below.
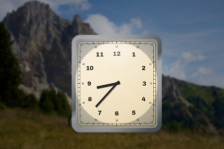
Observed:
{"hour": 8, "minute": 37}
